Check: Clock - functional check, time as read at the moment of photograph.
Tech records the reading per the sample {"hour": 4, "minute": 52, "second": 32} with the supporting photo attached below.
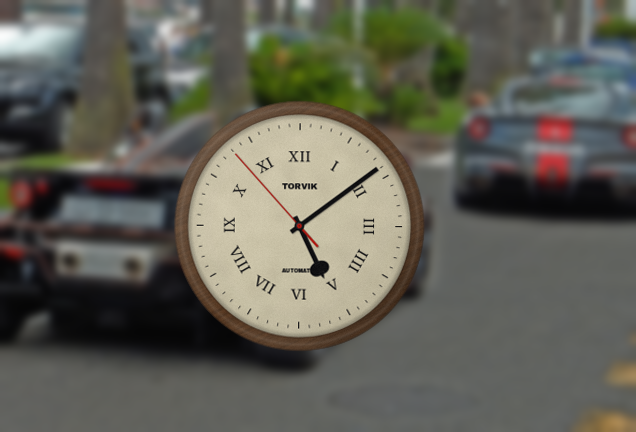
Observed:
{"hour": 5, "minute": 8, "second": 53}
